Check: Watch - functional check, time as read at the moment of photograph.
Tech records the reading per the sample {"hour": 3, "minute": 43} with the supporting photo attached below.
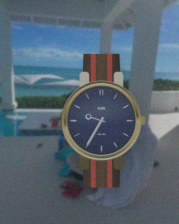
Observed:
{"hour": 9, "minute": 35}
